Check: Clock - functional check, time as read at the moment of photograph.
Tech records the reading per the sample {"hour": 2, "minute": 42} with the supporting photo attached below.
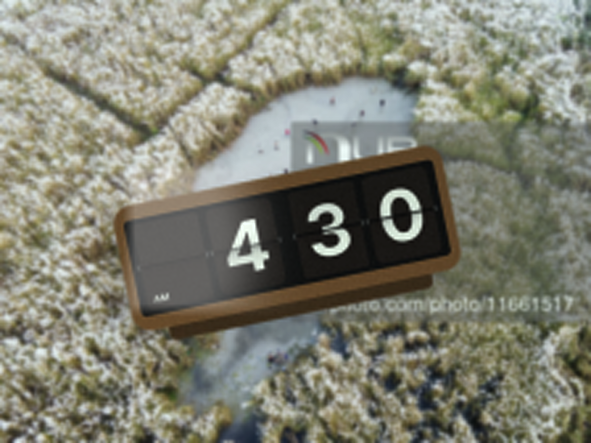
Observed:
{"hour": 4, "minute": 30}
